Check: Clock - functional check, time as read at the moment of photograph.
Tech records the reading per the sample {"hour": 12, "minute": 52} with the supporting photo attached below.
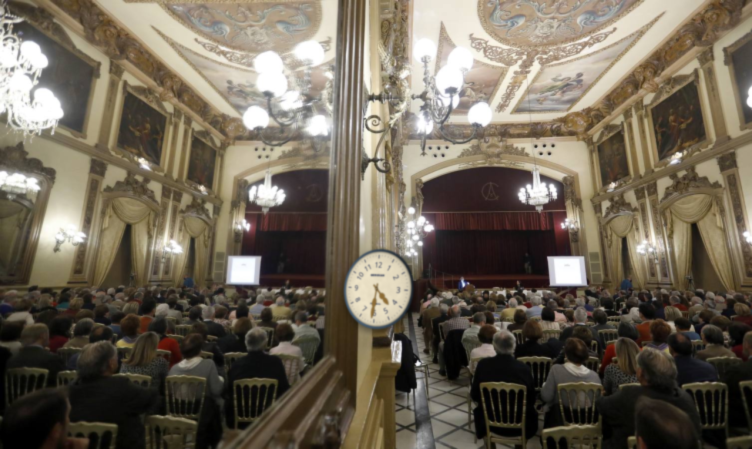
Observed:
{"hour": 4, "minute": 31}
